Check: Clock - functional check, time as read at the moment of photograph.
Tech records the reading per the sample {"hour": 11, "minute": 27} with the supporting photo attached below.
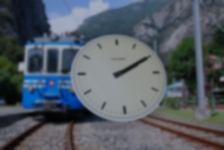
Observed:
{"hour": 2, "minute": 10}
